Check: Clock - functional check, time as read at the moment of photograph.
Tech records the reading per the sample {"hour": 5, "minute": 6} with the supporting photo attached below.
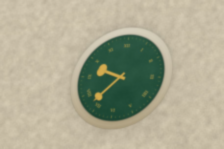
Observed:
{"hour": 9, "minute": 37}
